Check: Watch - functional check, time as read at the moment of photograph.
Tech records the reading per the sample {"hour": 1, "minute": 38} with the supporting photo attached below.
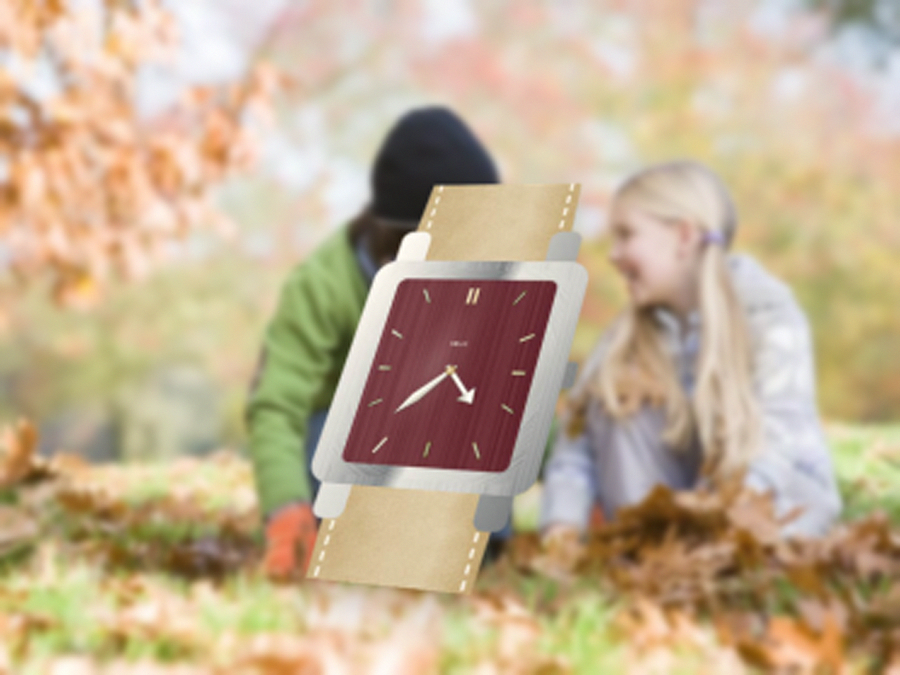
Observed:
{"hour": 4, "minute": 37}
